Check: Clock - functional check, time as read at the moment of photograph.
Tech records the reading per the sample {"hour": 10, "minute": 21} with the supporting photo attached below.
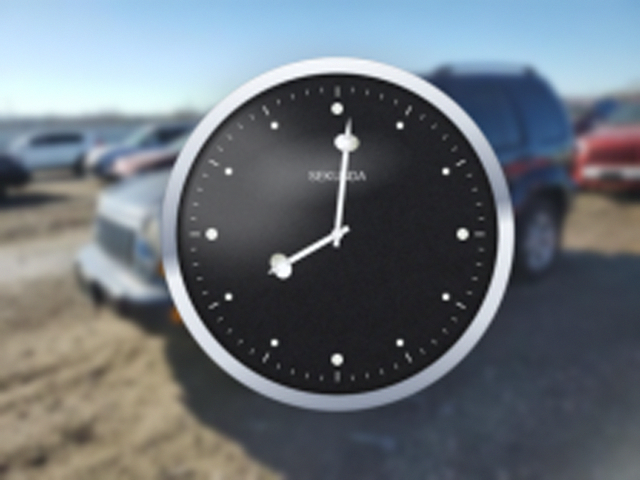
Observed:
{"hour": 8, "minute": 1}
